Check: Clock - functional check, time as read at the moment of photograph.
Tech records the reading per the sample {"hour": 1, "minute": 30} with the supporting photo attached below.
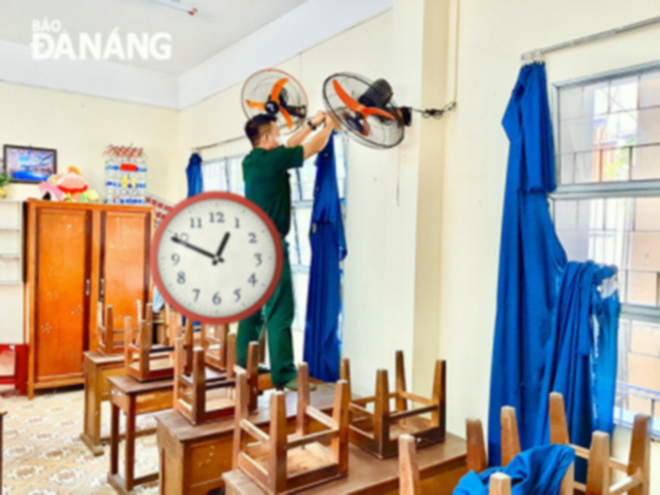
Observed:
{"hour": 12, "minute": 49}
